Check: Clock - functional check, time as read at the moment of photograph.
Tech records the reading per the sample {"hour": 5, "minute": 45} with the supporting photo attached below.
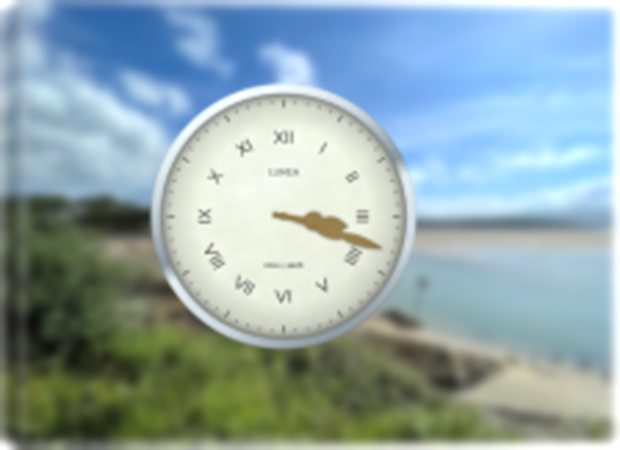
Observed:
{"hour": 3, "minute": 18}
